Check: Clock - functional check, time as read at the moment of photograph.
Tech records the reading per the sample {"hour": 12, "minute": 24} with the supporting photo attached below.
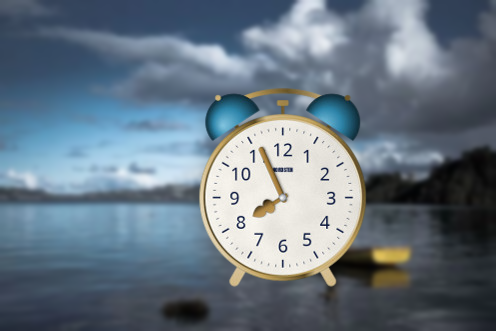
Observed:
{"hour": 7, "minute": 56}
